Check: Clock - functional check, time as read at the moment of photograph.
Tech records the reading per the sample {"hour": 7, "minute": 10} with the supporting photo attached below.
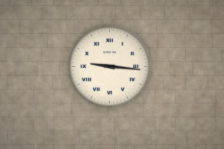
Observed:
{"hour": 9, "minute": 16}
